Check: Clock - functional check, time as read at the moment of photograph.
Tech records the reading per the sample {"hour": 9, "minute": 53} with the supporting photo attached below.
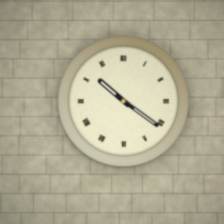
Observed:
{"hour": 10, "minute": 21}
